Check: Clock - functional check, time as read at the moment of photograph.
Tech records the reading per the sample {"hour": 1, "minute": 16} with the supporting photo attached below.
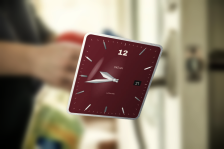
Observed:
{"hour": 9, "minute": 43}
